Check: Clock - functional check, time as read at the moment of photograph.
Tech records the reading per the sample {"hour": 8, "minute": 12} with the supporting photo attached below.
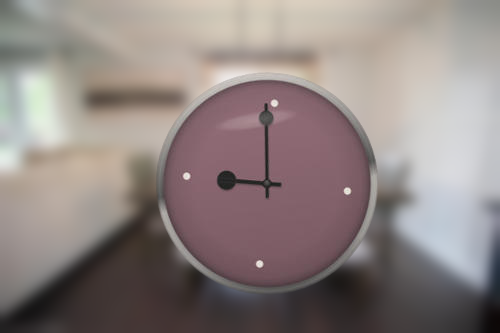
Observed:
{"hour": 8, "minute": 59}
